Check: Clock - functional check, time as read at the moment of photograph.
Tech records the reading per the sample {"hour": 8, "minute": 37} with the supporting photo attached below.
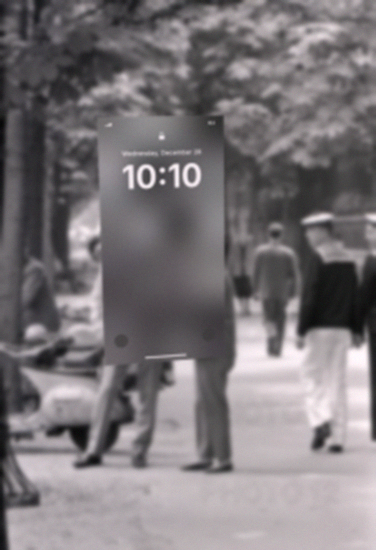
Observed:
{"hour": 10, "minute": 10}
